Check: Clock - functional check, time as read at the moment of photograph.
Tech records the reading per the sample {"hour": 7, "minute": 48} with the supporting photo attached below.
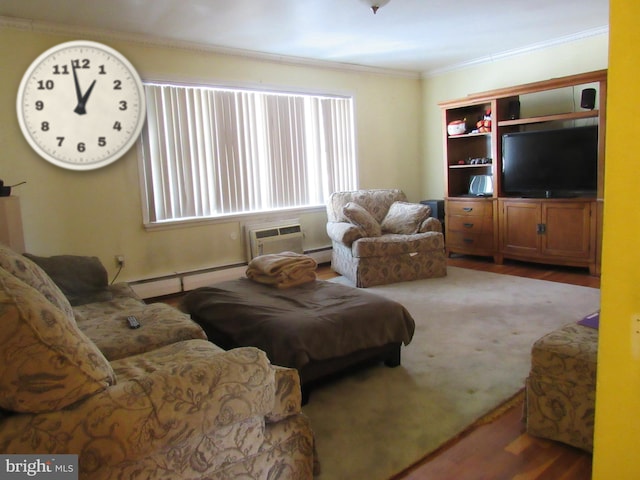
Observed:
{"hour": 12, "minute": 58}
